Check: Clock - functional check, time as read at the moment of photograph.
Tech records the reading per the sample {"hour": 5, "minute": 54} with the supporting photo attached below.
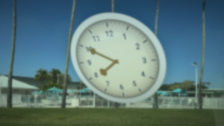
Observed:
{"hour": 7, "minute": 50}
